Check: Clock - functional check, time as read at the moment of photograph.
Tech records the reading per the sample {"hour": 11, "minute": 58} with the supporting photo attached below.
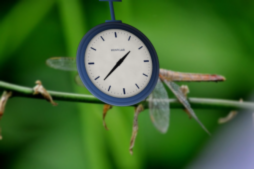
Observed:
{"hour": 1, "minute": 38}
